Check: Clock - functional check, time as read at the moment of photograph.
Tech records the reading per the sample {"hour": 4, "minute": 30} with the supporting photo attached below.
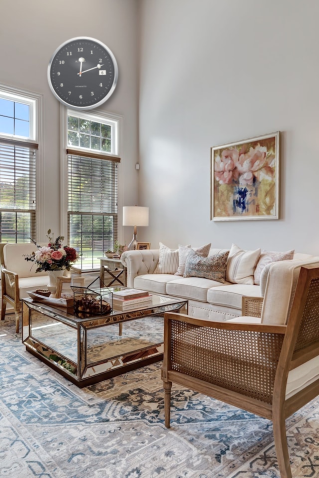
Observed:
{"hour": 12, "minute": 12}
